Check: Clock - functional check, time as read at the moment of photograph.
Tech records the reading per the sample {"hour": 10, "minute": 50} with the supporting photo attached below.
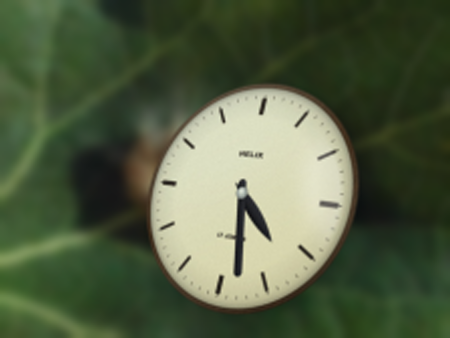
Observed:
{"hour": 4, "minute": 28}
